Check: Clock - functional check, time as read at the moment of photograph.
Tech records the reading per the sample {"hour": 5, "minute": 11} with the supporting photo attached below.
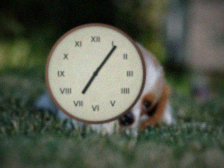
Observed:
{"hour": 7, "minute": 6}
